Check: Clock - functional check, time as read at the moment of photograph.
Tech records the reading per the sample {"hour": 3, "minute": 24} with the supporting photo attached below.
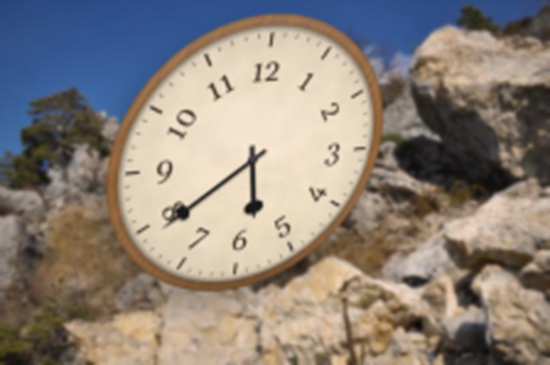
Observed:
{"hour": 5, "minute": 39}
